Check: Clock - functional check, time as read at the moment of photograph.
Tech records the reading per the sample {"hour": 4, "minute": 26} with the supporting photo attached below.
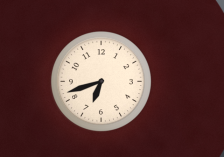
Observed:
{"hour": 6, "minute": 42}
